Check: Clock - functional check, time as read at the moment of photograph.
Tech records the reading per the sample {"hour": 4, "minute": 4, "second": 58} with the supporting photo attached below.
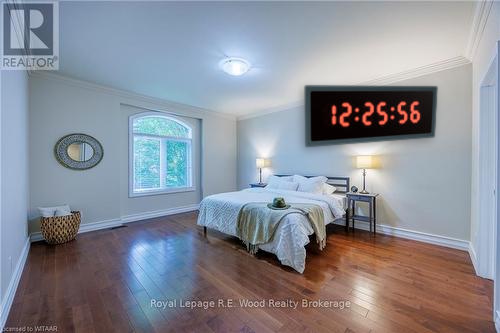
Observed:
{"hour": 12, "minute": 25, "second": 56}
